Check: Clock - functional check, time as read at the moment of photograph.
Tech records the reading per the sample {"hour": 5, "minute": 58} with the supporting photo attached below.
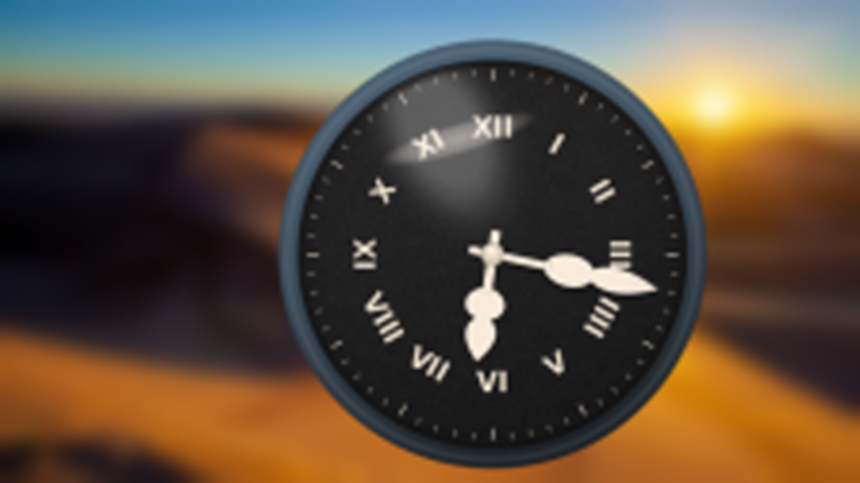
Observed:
{"hour": 6, "minute": 17}
